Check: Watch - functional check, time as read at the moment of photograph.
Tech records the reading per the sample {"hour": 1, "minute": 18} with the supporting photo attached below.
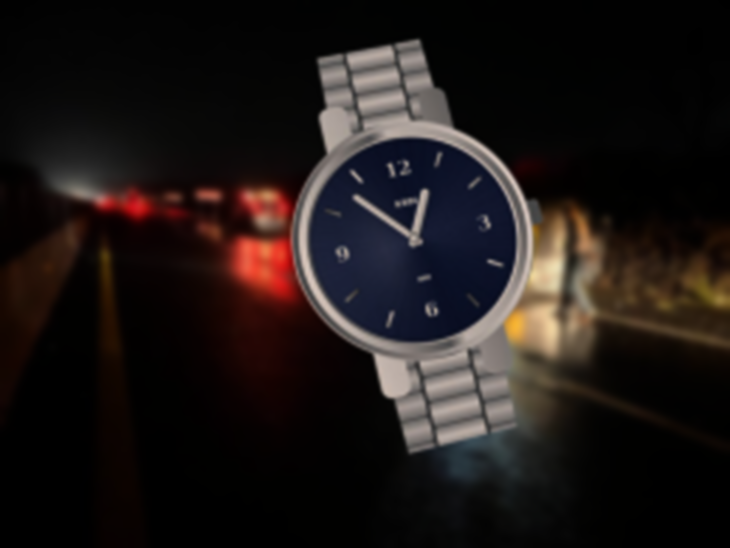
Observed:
{"hour": 12, "minute": 53}
